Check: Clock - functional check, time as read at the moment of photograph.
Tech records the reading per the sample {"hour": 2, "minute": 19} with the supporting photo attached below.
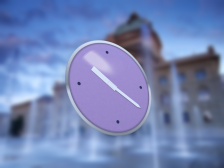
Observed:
{"hour": 10, "minute": 21}
